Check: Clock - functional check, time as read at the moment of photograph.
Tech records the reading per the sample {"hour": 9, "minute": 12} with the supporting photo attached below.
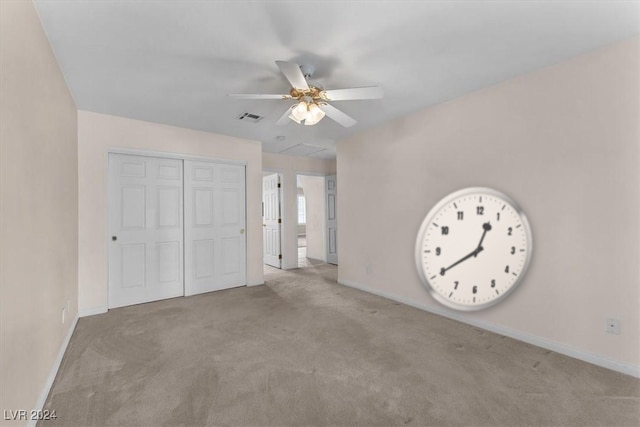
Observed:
{"hour": 12, "minute": 40}
